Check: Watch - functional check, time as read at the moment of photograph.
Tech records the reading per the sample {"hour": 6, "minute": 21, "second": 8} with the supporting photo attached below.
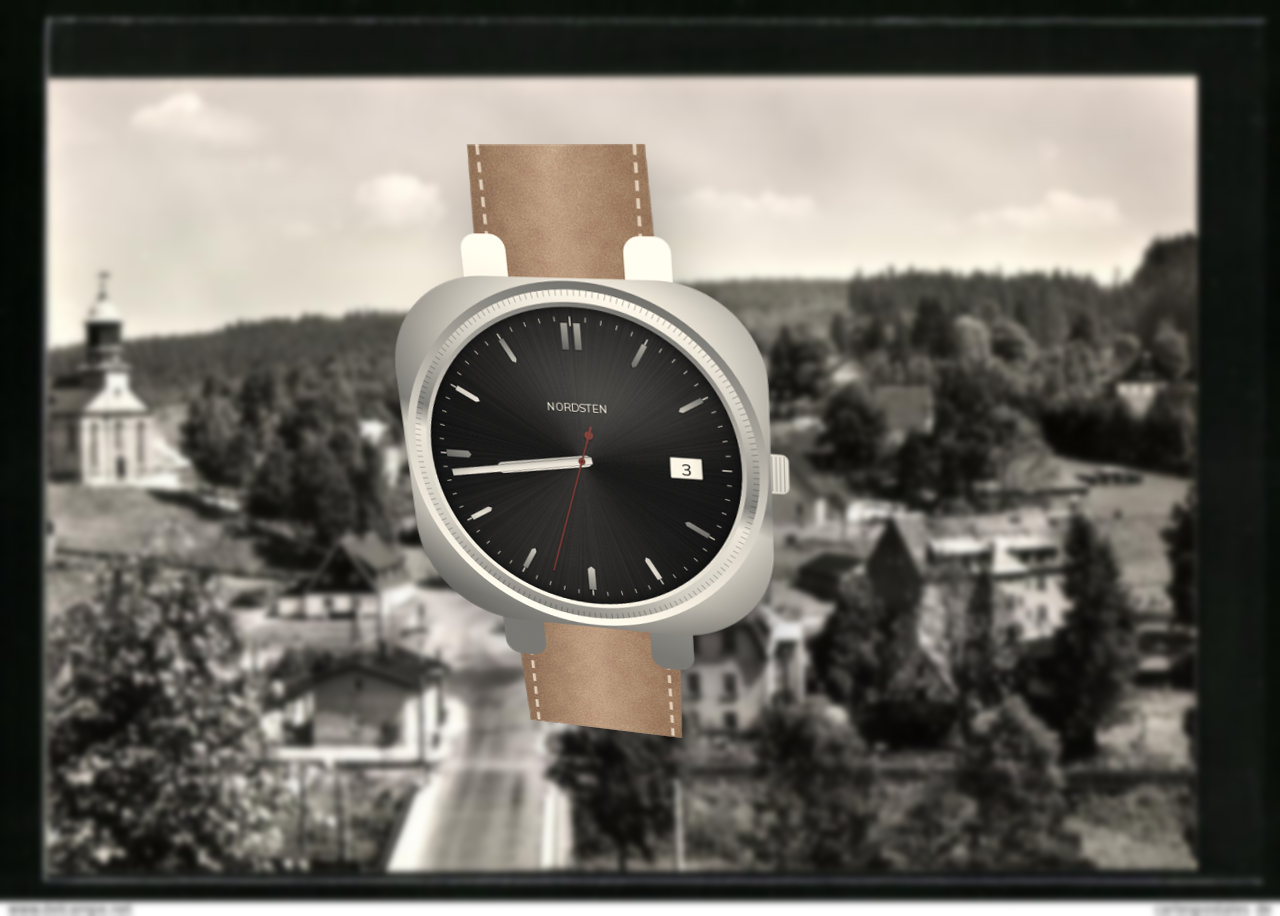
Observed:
{"hour": 8, "minute": 43, "second": 33}
